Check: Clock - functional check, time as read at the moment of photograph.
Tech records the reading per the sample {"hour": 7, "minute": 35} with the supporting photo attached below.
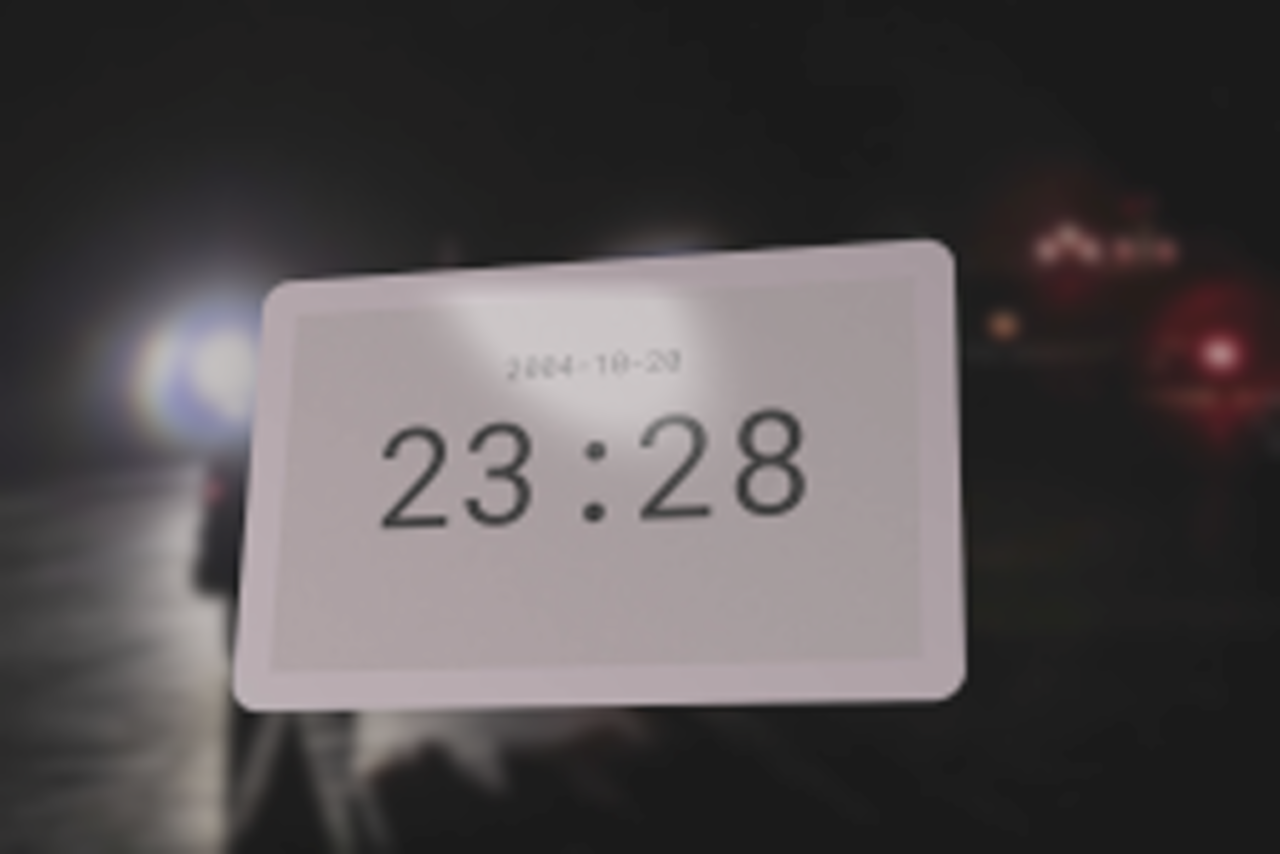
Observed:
{"hour": 23, "minute": 28}
